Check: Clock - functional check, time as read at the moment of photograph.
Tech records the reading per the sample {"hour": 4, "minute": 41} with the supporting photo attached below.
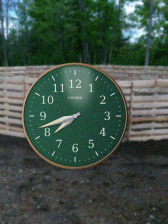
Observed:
{"hour": 7, "minute": 42}
